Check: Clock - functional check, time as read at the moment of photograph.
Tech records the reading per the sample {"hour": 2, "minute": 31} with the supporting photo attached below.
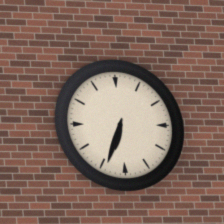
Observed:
{"hour": 6, "minute": 34}
